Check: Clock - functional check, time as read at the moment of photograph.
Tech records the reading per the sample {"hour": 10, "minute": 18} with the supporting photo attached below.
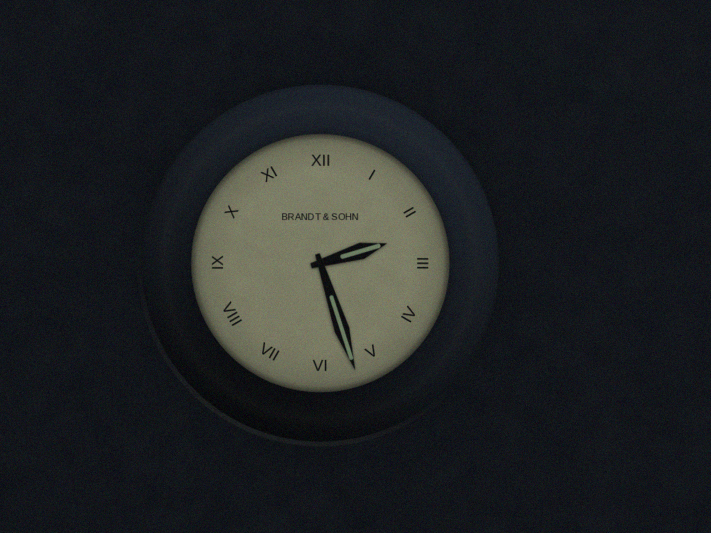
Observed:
{"hour": 2, "minute": 27}
